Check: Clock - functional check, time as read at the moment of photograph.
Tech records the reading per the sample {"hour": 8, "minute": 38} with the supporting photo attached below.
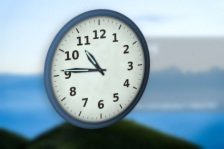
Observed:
{"hour": 10, "minute": 46}
